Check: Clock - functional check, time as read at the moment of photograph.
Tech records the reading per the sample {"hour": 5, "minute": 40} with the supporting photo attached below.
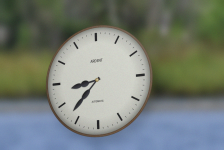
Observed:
{"hour": 8, "minute": 37}
